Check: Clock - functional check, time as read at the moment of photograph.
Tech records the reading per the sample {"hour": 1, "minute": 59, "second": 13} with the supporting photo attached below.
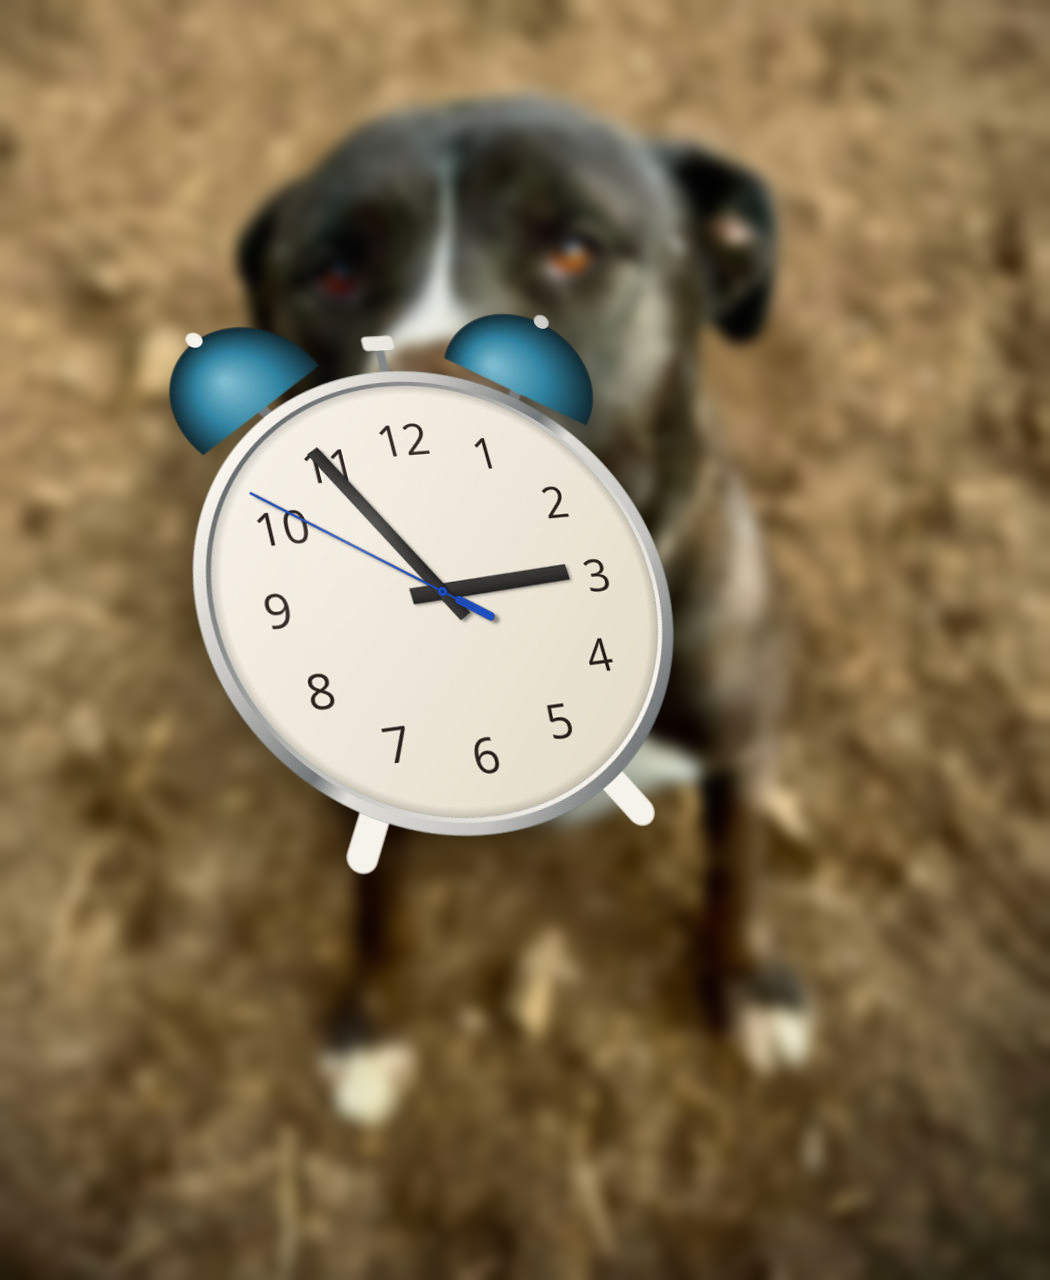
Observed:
{"hour": 2, "minute": 54, "second": 51}
